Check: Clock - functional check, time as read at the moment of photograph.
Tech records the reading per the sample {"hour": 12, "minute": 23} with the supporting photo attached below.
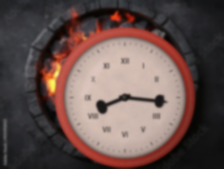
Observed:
{"hour": 8, "minute": 16}
